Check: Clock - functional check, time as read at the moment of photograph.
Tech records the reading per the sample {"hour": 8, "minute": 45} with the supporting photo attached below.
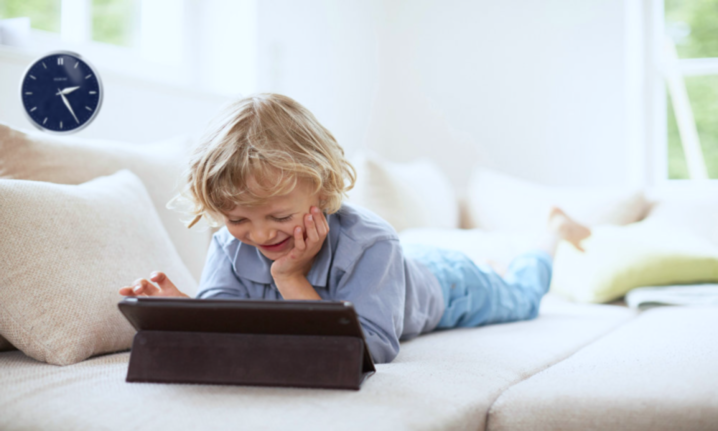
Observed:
{"hour": 2, "minute": 25}
